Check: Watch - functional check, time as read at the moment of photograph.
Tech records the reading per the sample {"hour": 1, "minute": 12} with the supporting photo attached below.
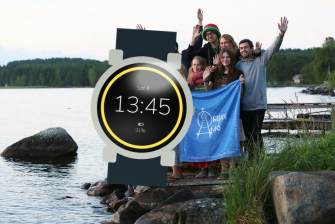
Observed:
{"hour": 13, "minute": 45}
